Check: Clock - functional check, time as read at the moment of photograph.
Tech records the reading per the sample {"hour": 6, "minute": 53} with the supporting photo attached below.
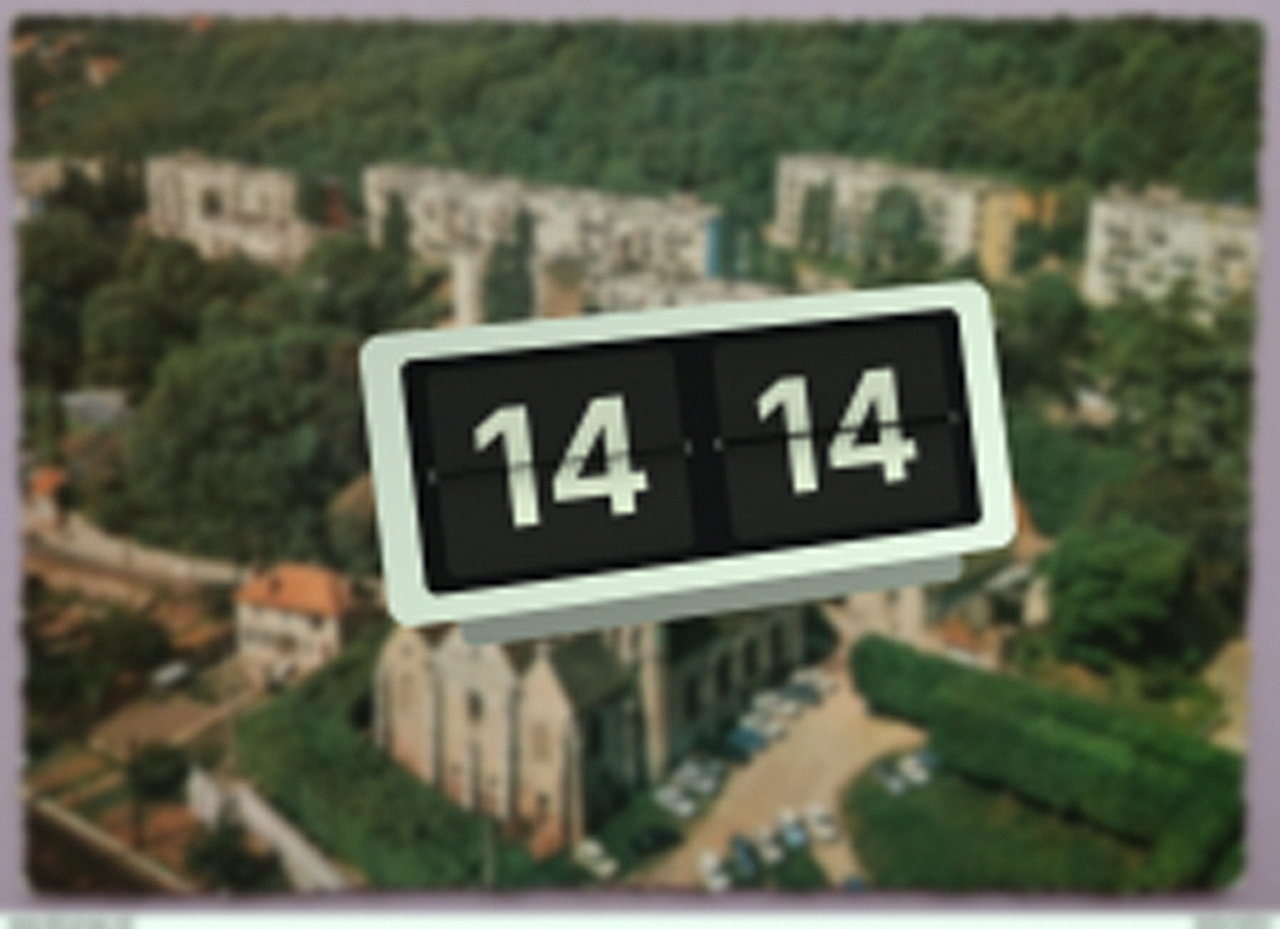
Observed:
{"hour": 14, "minute": 14}
